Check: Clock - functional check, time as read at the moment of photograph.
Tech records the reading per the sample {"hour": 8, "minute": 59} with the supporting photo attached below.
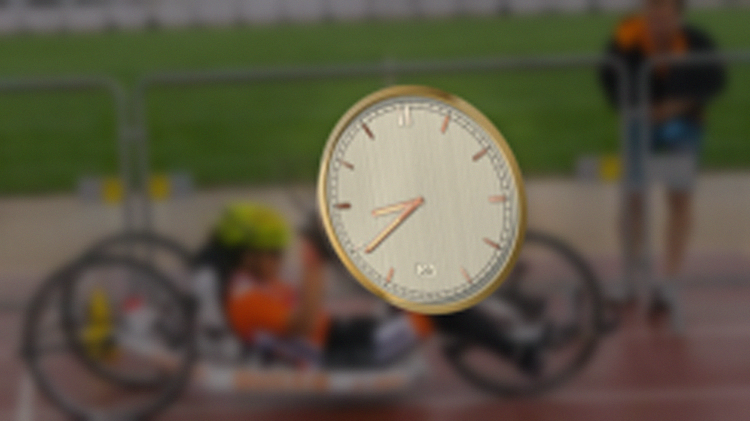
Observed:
{"hour": 8, "minute": 39}
